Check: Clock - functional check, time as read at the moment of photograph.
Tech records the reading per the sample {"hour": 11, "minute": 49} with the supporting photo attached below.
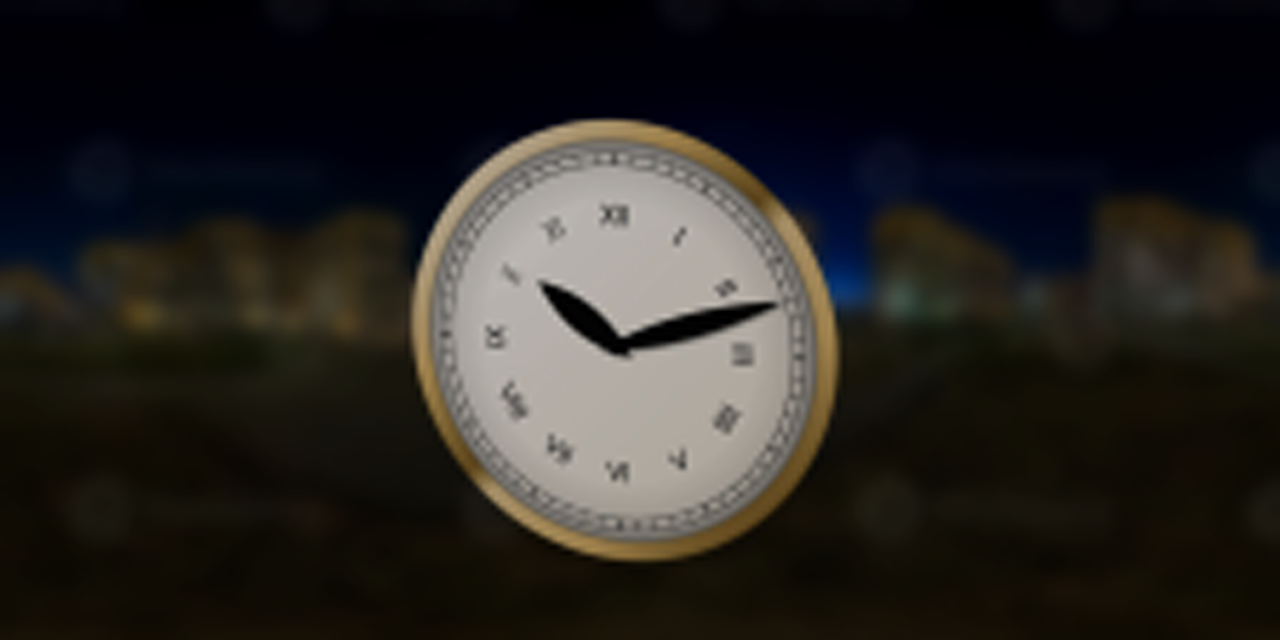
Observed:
{"hour": 10, "minute": 12}
